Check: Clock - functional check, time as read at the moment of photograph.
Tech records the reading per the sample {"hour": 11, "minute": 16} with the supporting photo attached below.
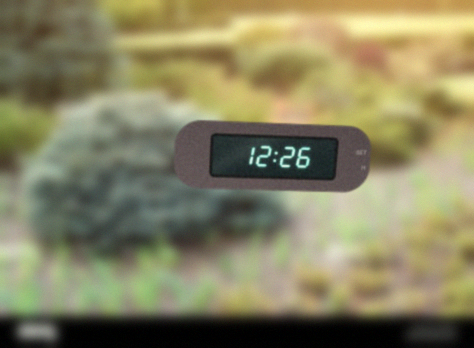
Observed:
{"hour": 12, "minute": 26}
